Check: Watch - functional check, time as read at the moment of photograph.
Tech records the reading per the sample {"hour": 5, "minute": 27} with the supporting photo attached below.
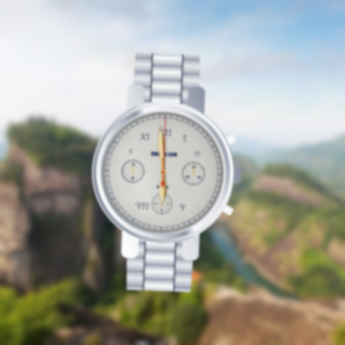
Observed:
{"hour": 5, "minute": 59}
